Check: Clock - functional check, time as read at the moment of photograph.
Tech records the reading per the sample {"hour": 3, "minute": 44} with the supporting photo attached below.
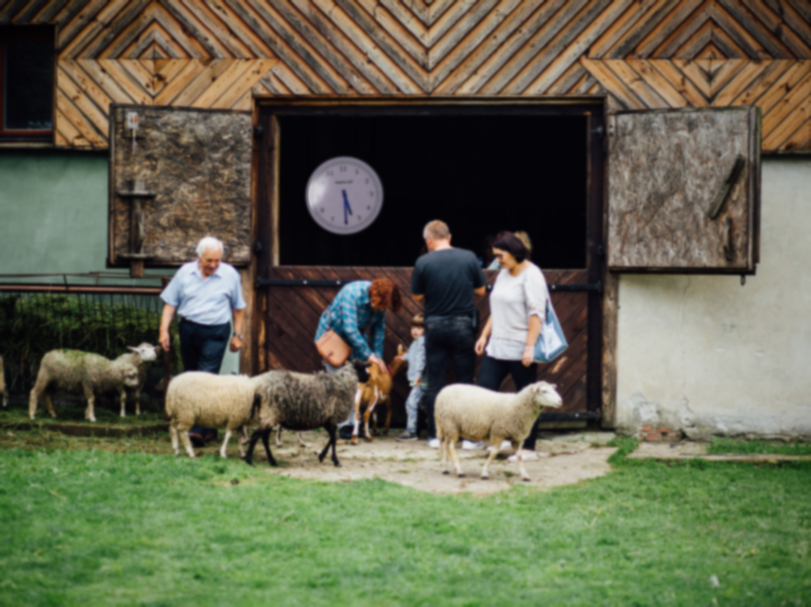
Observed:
{"hour": 5, "minute": 30}
